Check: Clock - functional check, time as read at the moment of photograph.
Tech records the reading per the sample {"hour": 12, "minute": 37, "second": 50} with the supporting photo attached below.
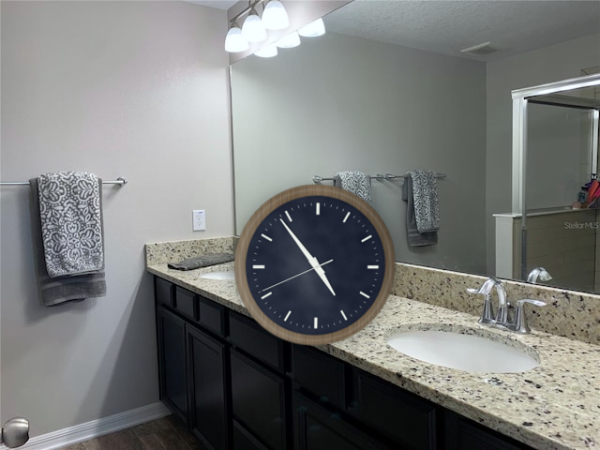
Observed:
{"hour": 4, "minute": 53, "second": 41}
